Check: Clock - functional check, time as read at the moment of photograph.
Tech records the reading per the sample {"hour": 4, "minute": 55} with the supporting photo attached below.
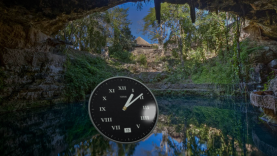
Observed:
{"hour": 1, "minute": 9}
